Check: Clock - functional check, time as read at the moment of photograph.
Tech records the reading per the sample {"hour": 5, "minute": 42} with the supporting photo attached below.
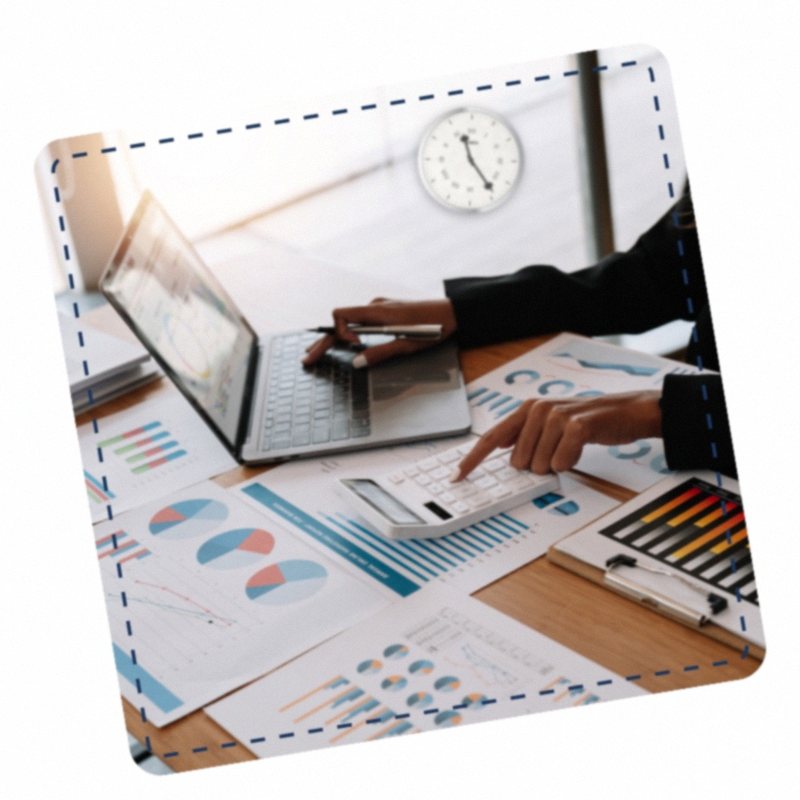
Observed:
{"hour": 11, "minute": 24}
